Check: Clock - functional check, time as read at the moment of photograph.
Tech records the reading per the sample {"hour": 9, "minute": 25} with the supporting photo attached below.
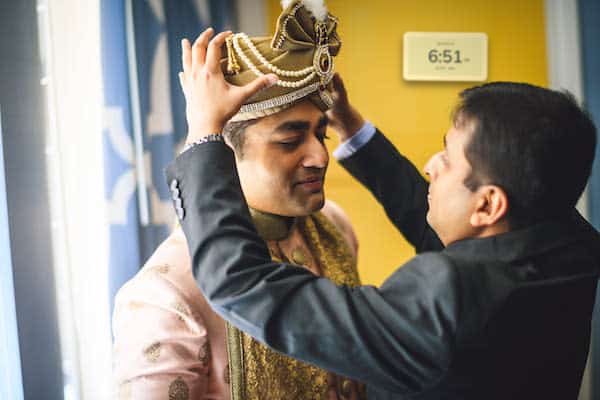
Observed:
{"hour": 6, "minute": 51}
